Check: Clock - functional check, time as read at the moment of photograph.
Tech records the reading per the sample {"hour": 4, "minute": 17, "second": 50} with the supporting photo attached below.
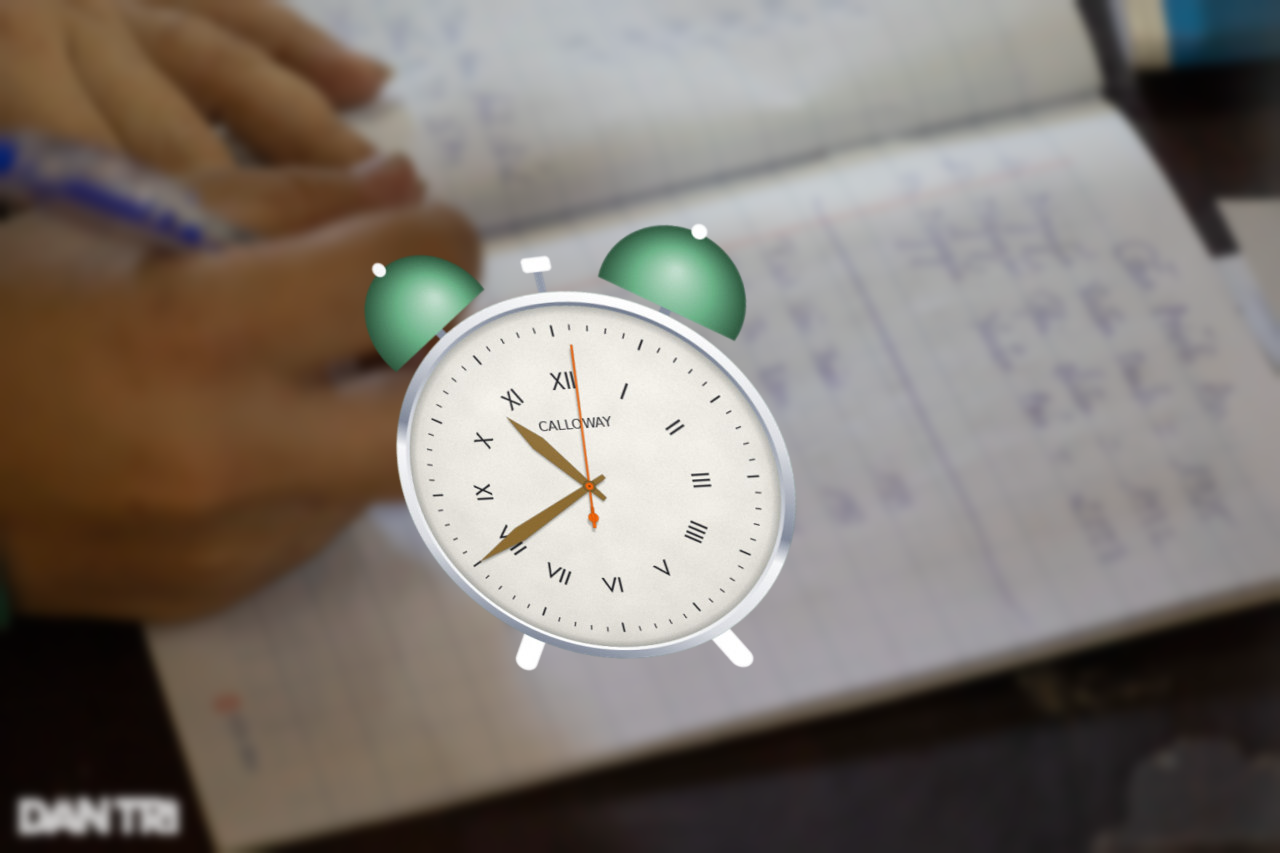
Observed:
{"hour": 10, "minute": 40, "second": 1}
